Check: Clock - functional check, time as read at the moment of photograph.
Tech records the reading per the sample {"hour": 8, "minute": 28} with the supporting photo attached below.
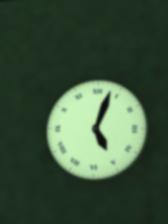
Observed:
{"hour": 5, "minute": 3}
